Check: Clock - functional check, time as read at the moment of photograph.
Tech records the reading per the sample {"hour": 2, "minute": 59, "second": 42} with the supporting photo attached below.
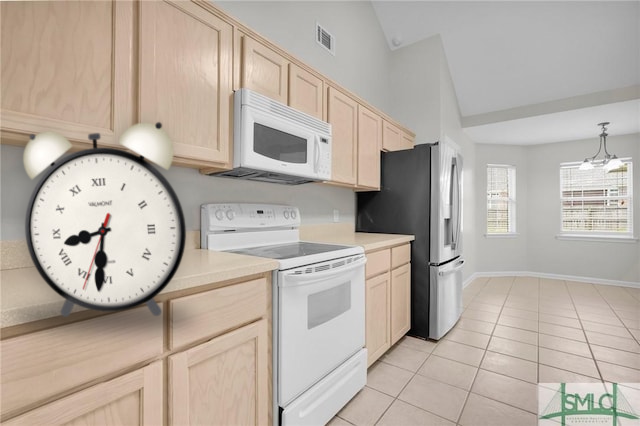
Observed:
{"hour": 8, "minute": 31, "second": 34}
